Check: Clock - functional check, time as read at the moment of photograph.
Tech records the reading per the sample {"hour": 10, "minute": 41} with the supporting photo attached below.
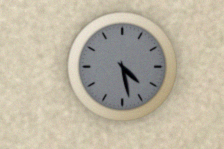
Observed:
{"hour": 4, "minute": 28}
